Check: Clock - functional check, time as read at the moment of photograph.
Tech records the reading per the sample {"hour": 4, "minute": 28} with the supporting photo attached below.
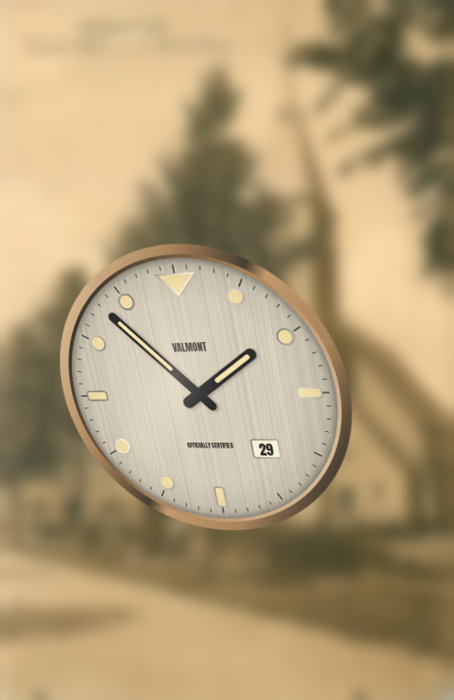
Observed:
{"hour": 1, "minute": 53}
